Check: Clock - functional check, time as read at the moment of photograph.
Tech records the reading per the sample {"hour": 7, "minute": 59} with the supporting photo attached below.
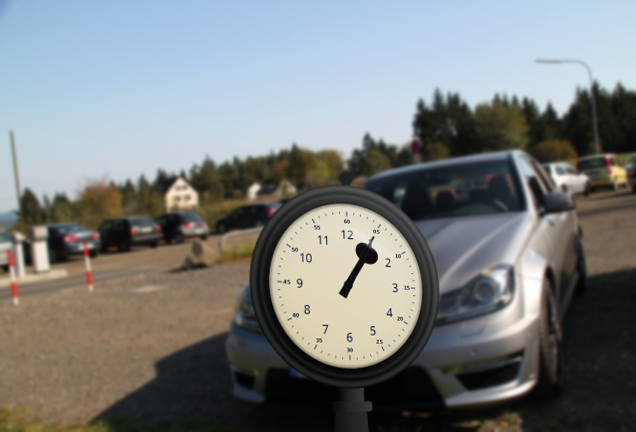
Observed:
{"hour": 1, "minute": 5}
